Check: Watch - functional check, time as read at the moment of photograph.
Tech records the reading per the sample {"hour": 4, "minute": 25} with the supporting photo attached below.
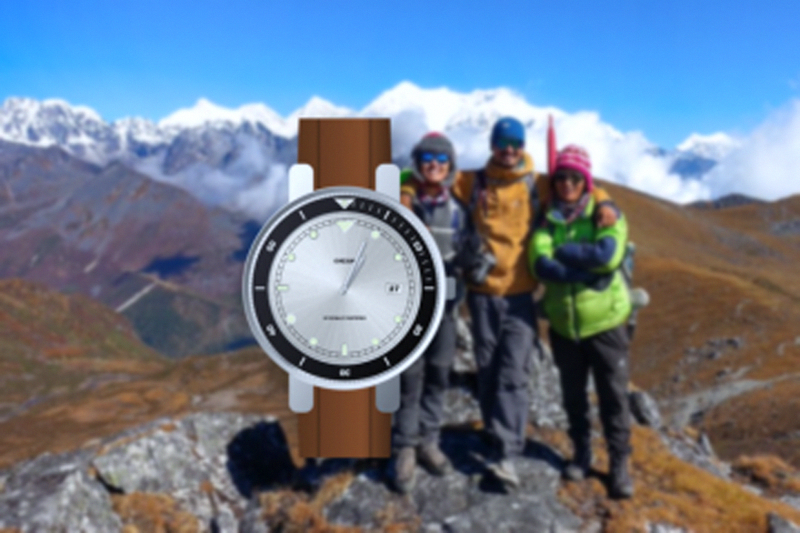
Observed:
{"hour": 1, "minute": 4}
